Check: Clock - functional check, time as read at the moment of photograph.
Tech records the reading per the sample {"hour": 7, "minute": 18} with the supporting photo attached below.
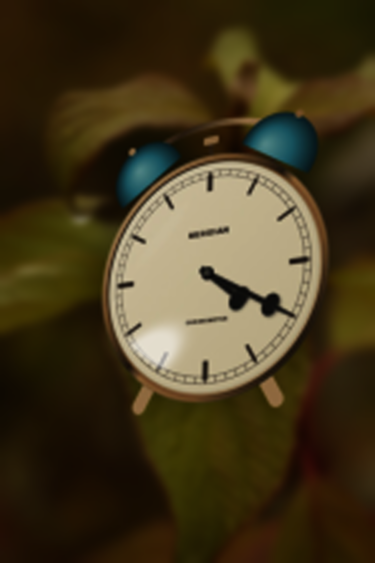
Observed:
{"hour": 4, "minute": 20}
